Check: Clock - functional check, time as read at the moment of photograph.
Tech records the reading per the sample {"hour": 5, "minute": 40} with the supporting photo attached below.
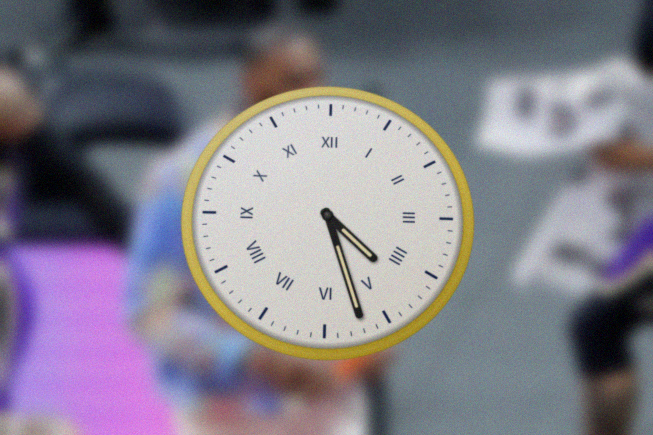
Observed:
{"hour": 4, "minute": 27}
